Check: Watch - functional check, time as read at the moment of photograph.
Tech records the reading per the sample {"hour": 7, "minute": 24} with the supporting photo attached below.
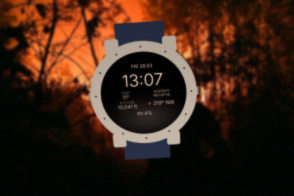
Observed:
{"hour": 13, "minute": 7}
